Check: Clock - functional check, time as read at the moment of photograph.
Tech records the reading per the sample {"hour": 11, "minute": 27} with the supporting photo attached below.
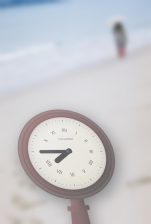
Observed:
{"hour": 7, "minute": 45}
